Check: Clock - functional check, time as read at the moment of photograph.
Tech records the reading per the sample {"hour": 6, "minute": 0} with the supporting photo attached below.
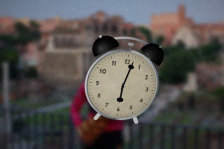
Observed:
{"hour": 6, "minute": 2}
